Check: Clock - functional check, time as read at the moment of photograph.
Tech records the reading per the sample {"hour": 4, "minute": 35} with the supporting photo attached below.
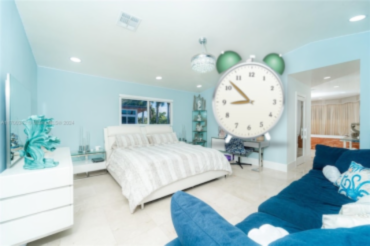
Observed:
{"hour": 8, "minute": 52}
